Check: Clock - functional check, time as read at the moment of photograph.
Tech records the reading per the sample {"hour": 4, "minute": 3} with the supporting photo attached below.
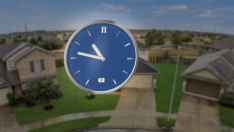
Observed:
{"hour": 10, "minute": 47}
